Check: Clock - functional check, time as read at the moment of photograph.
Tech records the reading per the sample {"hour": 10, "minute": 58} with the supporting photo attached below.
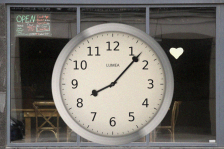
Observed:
{"hour": 8, "minute": 7}
